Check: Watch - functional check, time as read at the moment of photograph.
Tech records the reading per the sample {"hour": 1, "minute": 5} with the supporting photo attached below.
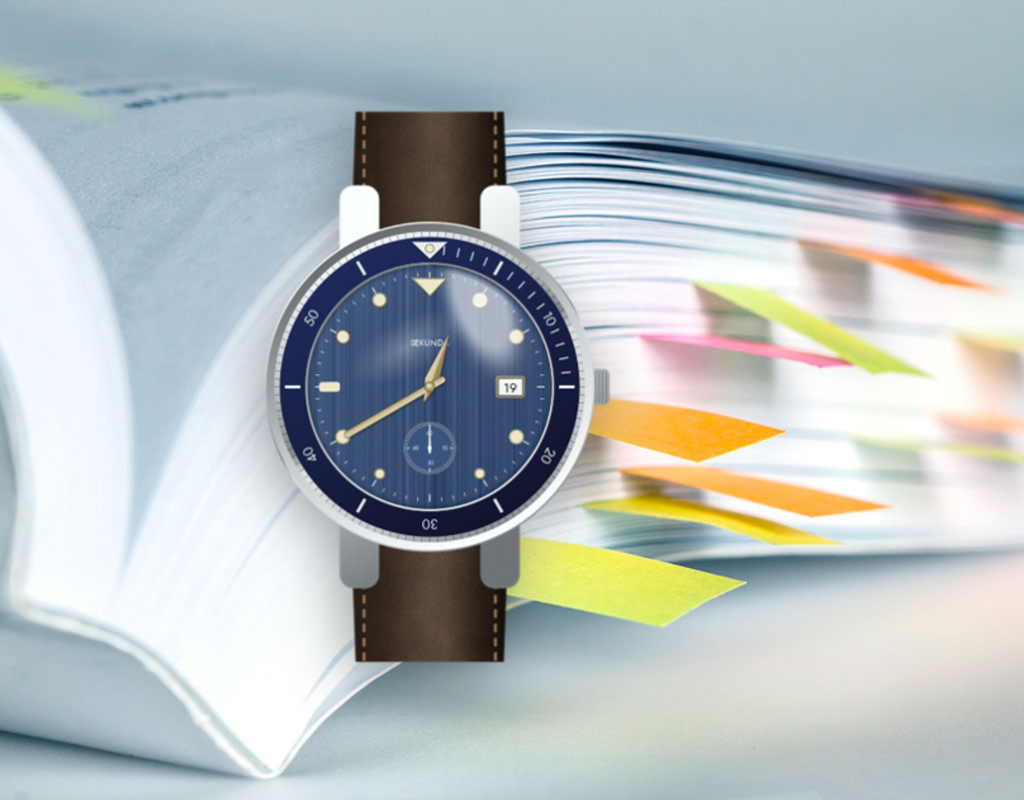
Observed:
{"hour": 12, "minute": 40}
